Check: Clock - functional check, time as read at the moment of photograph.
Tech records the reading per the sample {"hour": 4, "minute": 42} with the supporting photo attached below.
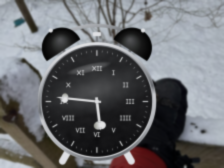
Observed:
{"hour": 5, "minute": 46}
